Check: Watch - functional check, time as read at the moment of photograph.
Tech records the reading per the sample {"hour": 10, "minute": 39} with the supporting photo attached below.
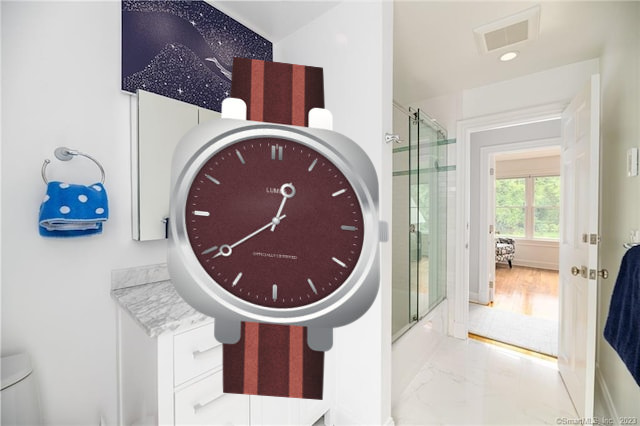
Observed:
{"hour": 12, "minute": 39}
